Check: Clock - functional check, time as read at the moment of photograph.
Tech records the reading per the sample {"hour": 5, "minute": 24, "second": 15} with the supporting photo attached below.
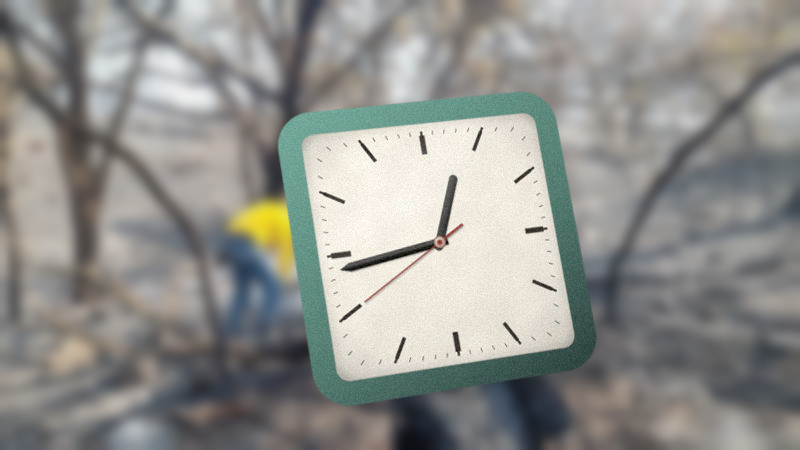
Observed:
{"hour": 12, "minute": 43, "second": 40}
